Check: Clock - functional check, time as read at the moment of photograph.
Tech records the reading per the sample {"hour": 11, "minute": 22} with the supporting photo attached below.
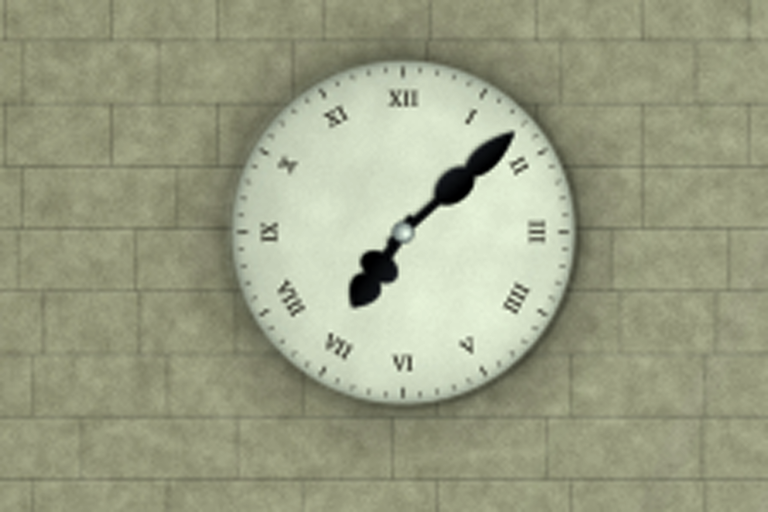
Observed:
{"hour": 7, "minute": 8}
